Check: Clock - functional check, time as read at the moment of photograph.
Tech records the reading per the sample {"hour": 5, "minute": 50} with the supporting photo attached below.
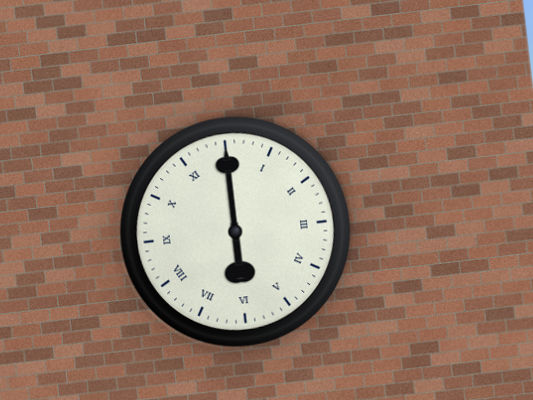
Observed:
{"hour": 6, "minute": 0}
